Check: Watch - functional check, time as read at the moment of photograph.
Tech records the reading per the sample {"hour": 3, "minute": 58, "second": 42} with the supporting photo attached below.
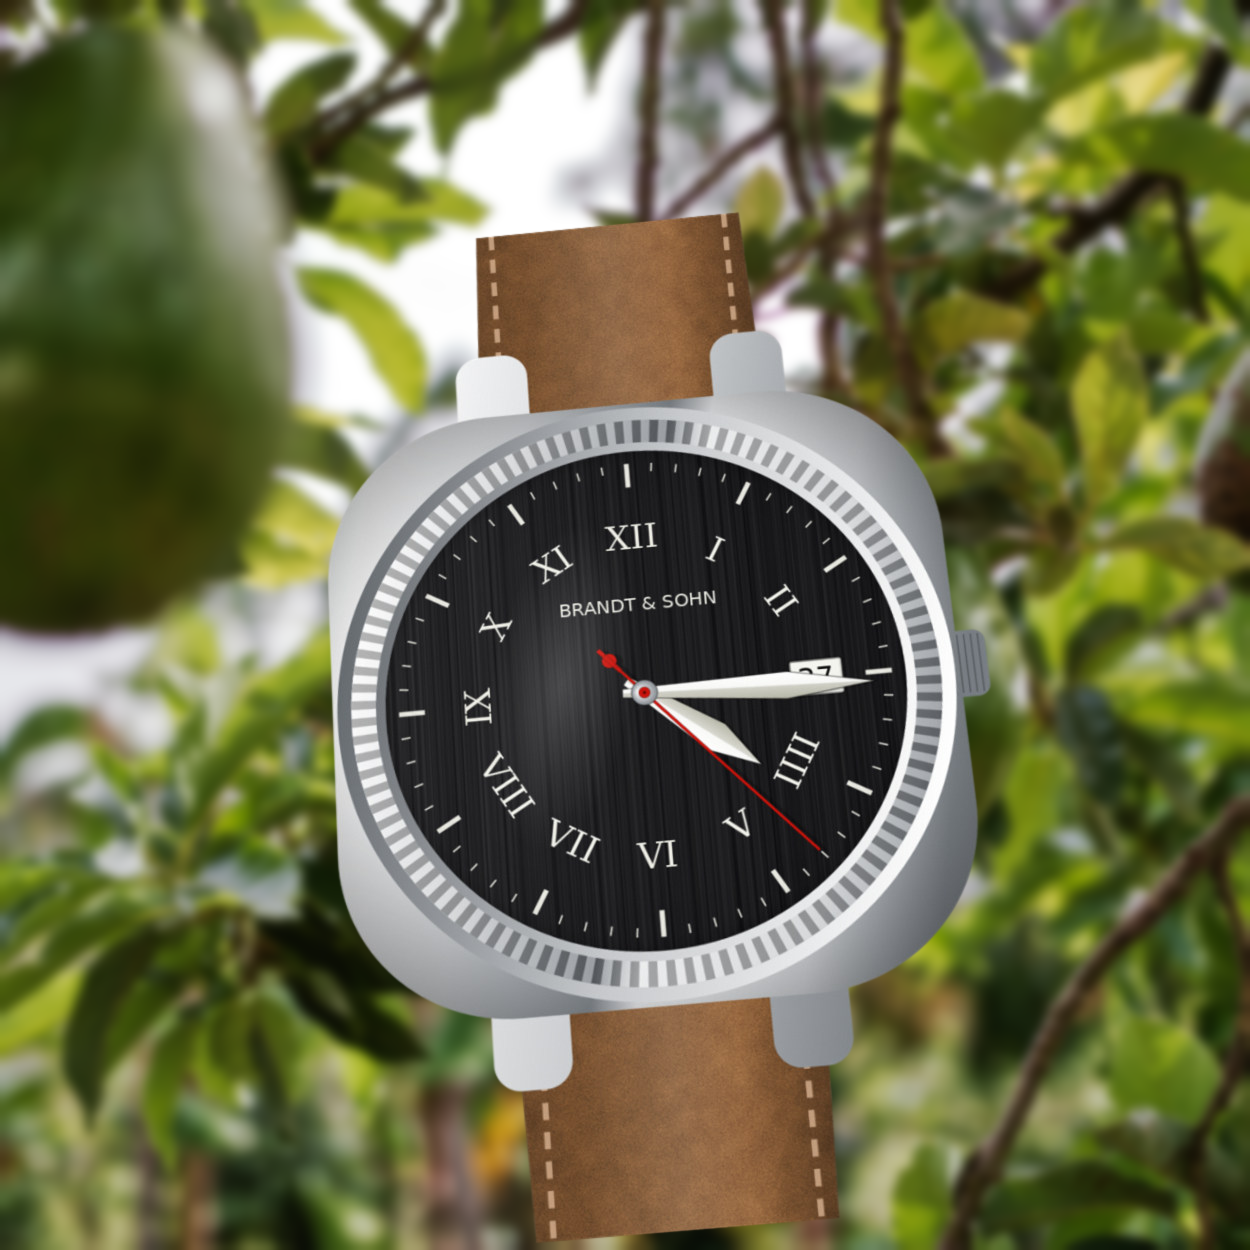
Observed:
{"hour": 4, "minute": 15, "second": 23}
